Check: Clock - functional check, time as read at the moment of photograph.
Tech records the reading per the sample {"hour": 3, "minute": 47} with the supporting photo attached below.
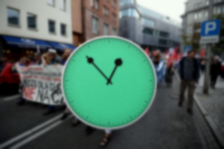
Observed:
{"hour": 12, "minute": 53}
